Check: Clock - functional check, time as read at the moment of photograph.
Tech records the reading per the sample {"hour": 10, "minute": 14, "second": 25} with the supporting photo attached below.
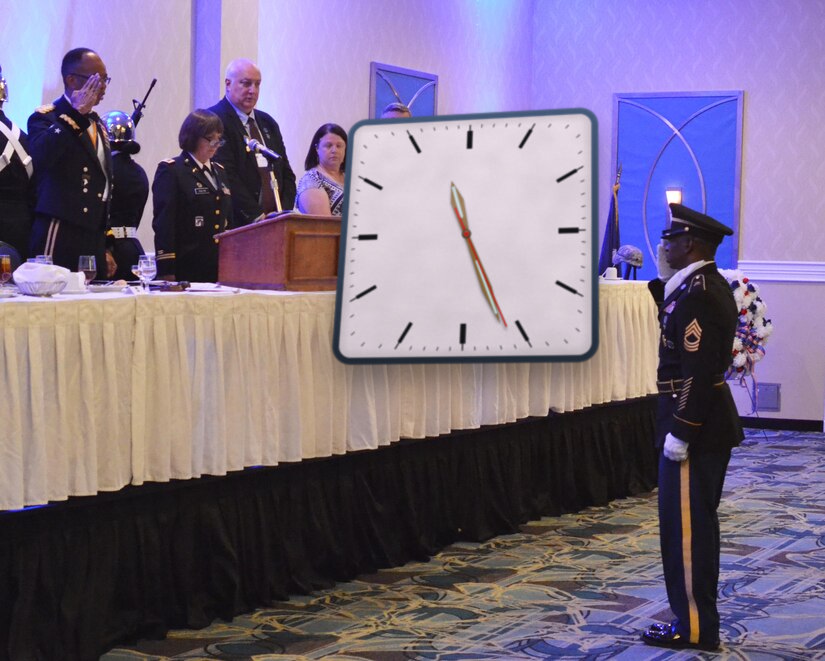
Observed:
{"hour": 11, "minute": 26, "second": 26}
